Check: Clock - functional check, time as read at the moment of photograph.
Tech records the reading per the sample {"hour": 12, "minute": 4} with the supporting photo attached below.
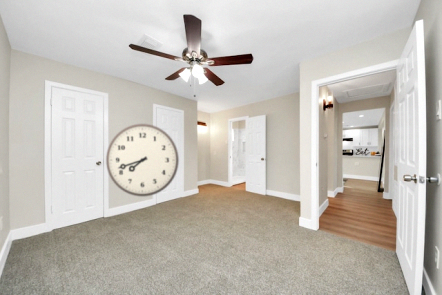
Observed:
{"hour": 7, "minute": 42}
